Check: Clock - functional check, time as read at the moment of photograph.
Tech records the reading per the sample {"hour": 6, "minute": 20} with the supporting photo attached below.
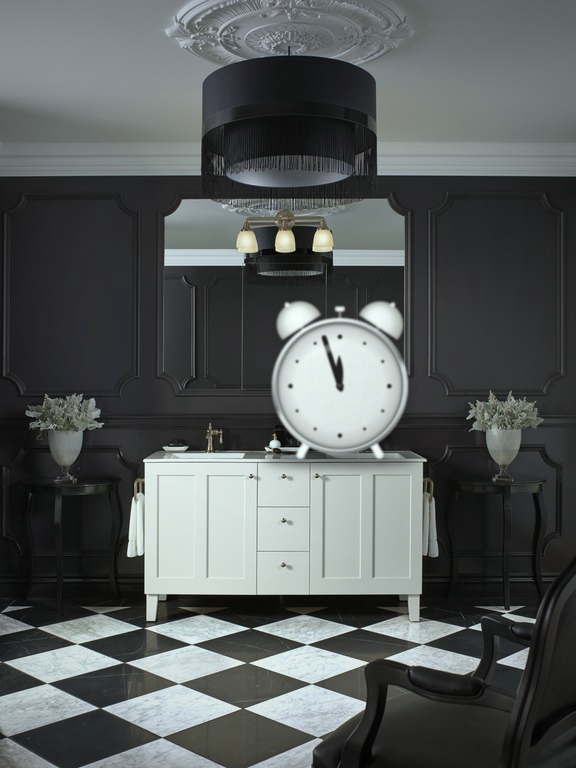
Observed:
{"hour": 11, "minute": 57}
